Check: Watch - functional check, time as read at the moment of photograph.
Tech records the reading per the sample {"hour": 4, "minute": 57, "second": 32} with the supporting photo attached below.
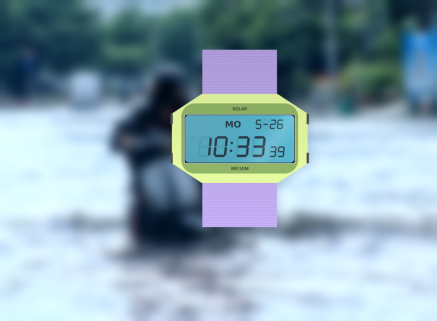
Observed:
{"hour": 10, "minute": 33, "second": 39}
